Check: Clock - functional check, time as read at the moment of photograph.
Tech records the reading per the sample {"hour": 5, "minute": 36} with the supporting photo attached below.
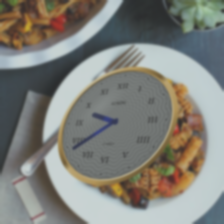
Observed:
{"hour": 9, "minute": 39}
